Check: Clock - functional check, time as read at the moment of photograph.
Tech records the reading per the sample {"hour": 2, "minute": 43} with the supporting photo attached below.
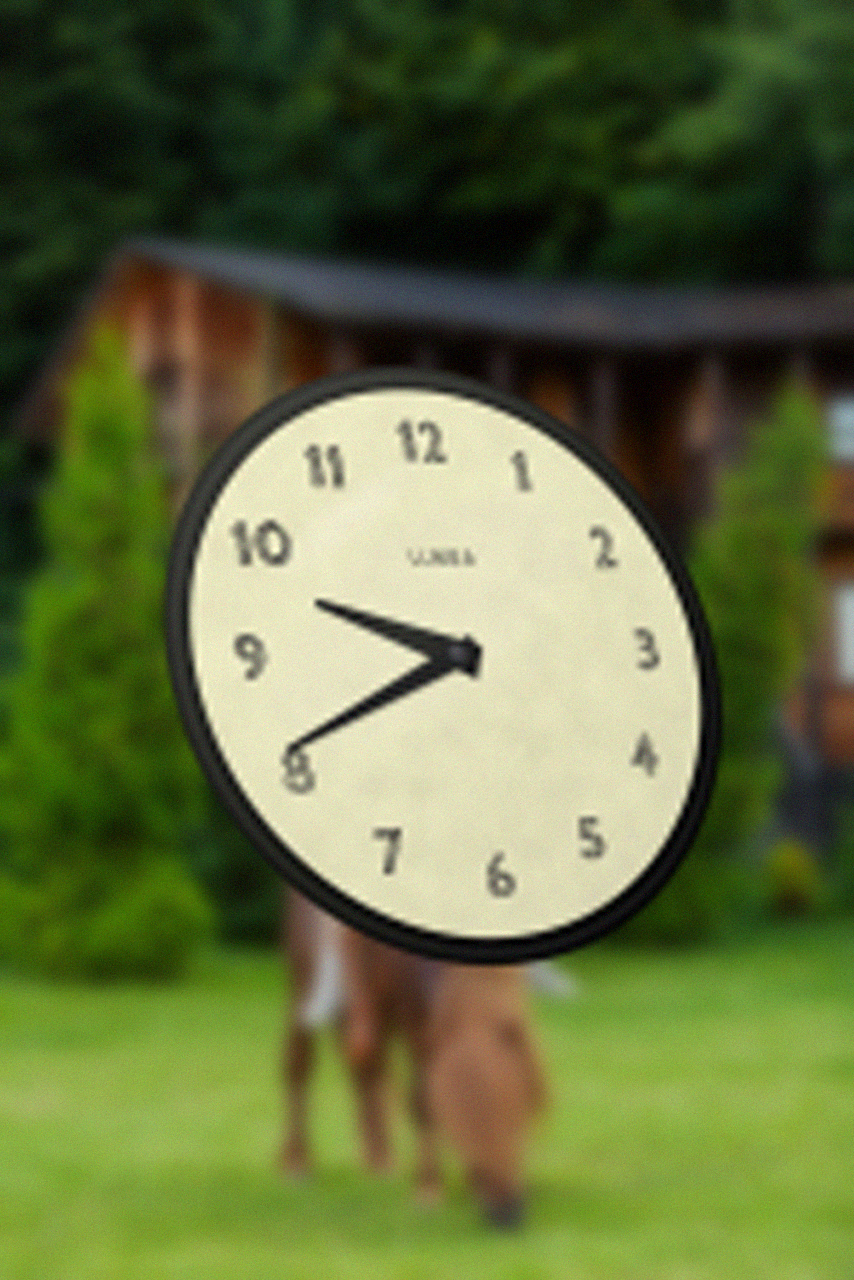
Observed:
{"hour": 9, "minute": 41}
